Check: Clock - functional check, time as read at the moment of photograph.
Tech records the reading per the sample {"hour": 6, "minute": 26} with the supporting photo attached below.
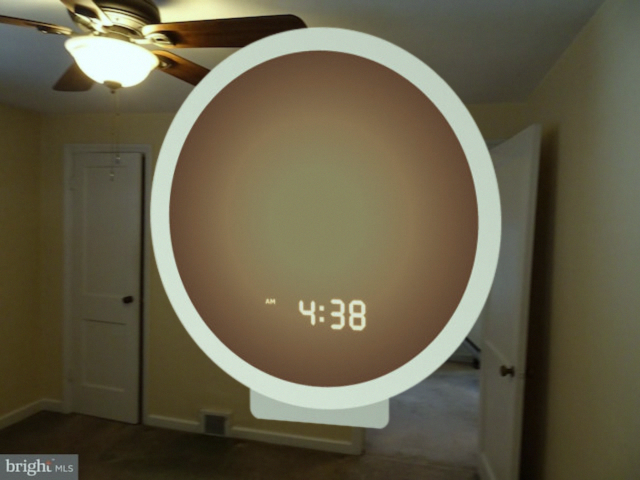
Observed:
{"hour": 4, "minute": 38}
